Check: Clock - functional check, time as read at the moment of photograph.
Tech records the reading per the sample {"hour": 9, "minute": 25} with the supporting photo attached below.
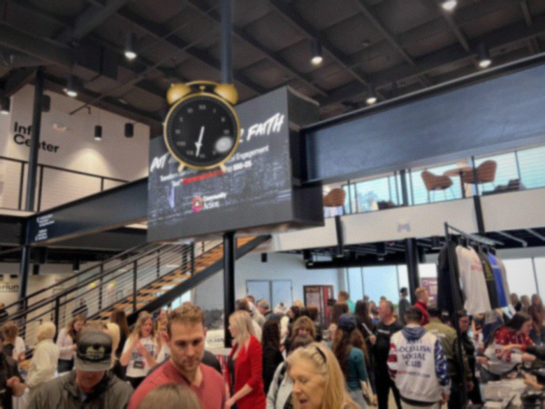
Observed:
{"hour": 6, "minute": 32}
